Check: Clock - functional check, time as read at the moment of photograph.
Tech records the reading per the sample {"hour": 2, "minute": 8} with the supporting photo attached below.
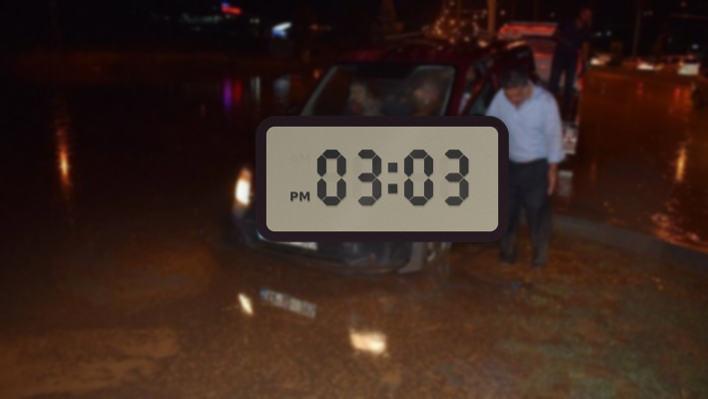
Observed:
{"hour": 3, "minute": 3}
